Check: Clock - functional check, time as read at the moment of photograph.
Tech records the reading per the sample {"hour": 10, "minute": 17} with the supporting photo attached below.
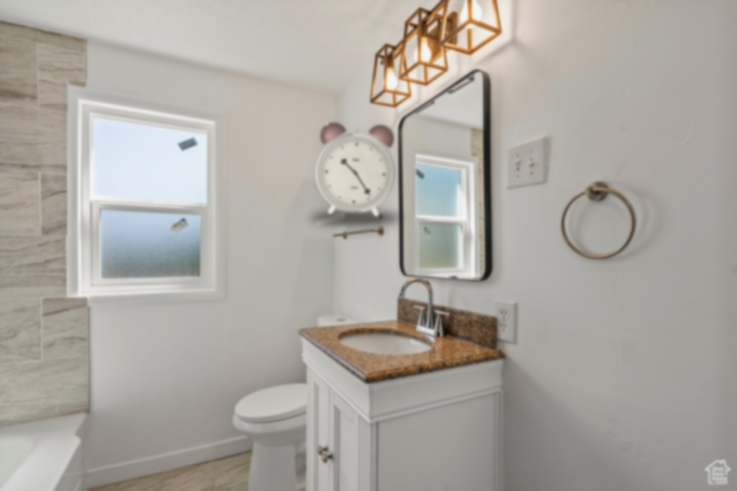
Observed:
{"hour": 10, "minute": 24}
